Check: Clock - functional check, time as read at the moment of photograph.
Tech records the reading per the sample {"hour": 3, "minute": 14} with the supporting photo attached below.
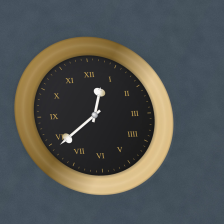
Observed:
{"hour": 12, "minute": 39}
